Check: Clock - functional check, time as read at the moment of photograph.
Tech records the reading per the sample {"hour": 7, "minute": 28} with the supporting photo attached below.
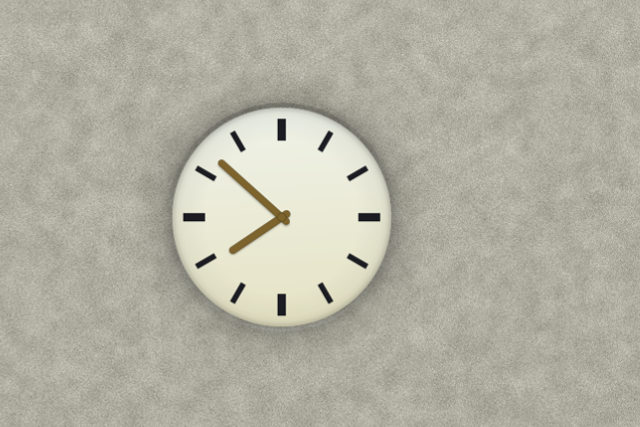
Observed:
{"hour": 7, "minute": 52}
